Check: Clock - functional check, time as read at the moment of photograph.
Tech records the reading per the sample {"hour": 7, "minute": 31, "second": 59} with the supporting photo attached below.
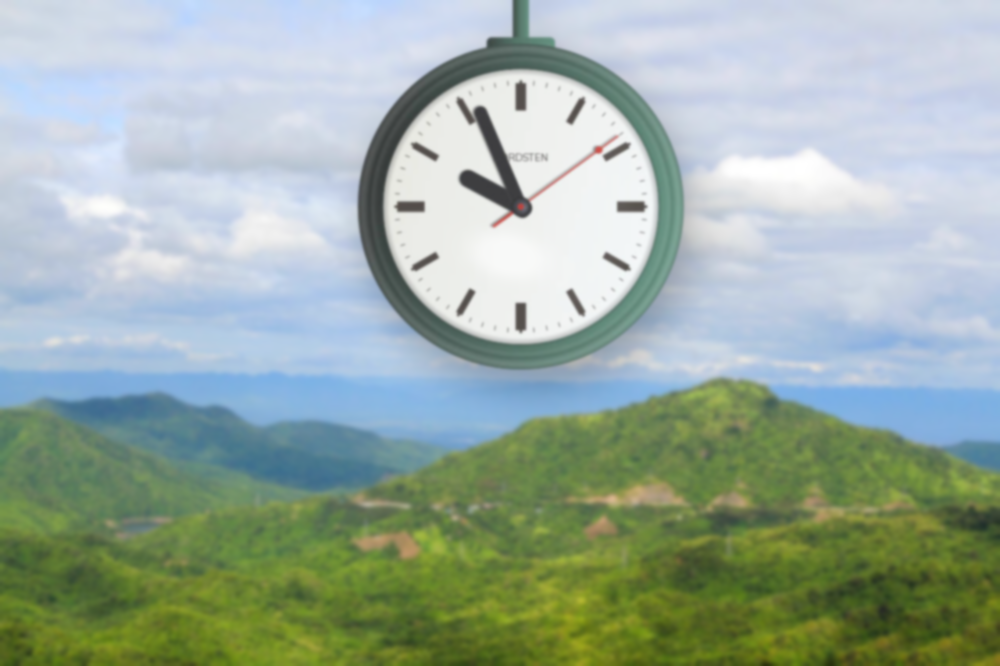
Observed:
{"hour": 9, "minute": 56, "second": 9}
